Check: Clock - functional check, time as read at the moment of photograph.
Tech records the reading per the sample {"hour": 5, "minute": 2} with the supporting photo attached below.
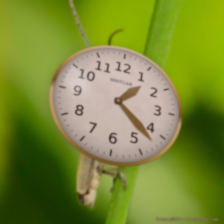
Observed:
{"hour": 1, "minute": 22}
